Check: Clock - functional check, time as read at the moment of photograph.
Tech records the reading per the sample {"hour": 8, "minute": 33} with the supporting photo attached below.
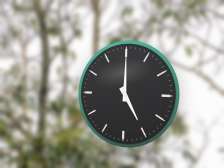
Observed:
{"hour": 5, "minute": 0}
